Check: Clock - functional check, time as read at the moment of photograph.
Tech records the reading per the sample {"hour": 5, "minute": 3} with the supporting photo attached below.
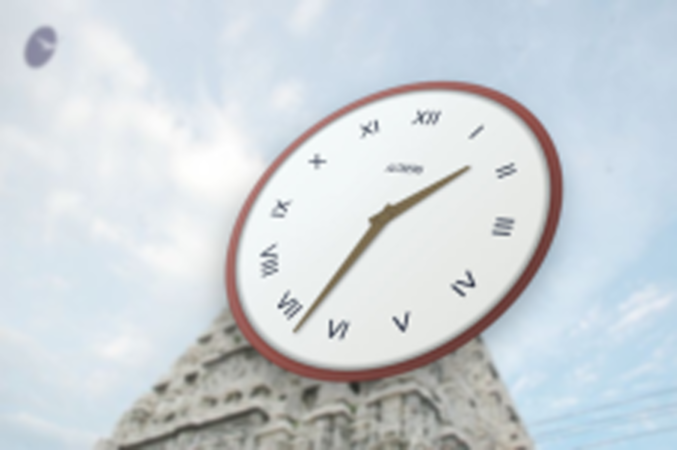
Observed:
{"hour": 1, "minute": 33}
